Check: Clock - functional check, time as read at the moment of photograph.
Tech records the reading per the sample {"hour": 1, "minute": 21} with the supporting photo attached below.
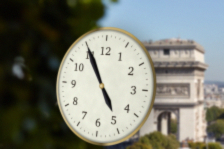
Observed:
{"hour": 4, "minute": 55}
